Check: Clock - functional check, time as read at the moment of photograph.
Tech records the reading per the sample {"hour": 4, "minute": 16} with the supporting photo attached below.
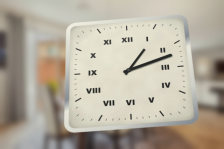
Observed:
{"hour": 1, "minute": 12}
